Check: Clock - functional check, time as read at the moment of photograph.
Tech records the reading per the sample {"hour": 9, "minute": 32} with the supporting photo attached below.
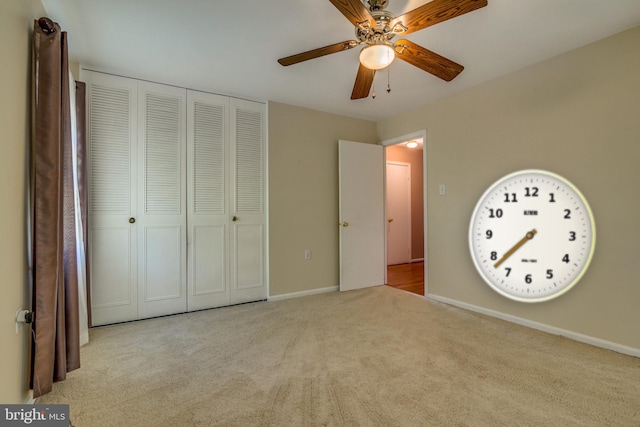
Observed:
{"hour": 7, "minute": 38}
